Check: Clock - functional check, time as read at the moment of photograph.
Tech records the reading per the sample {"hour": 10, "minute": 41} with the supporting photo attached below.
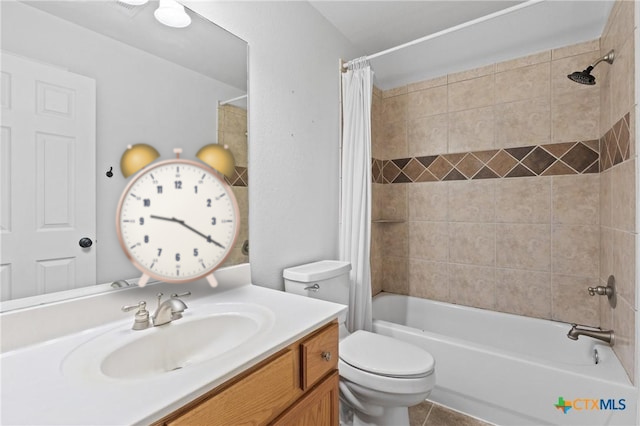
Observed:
{"hour": 9, "minute": 20}
